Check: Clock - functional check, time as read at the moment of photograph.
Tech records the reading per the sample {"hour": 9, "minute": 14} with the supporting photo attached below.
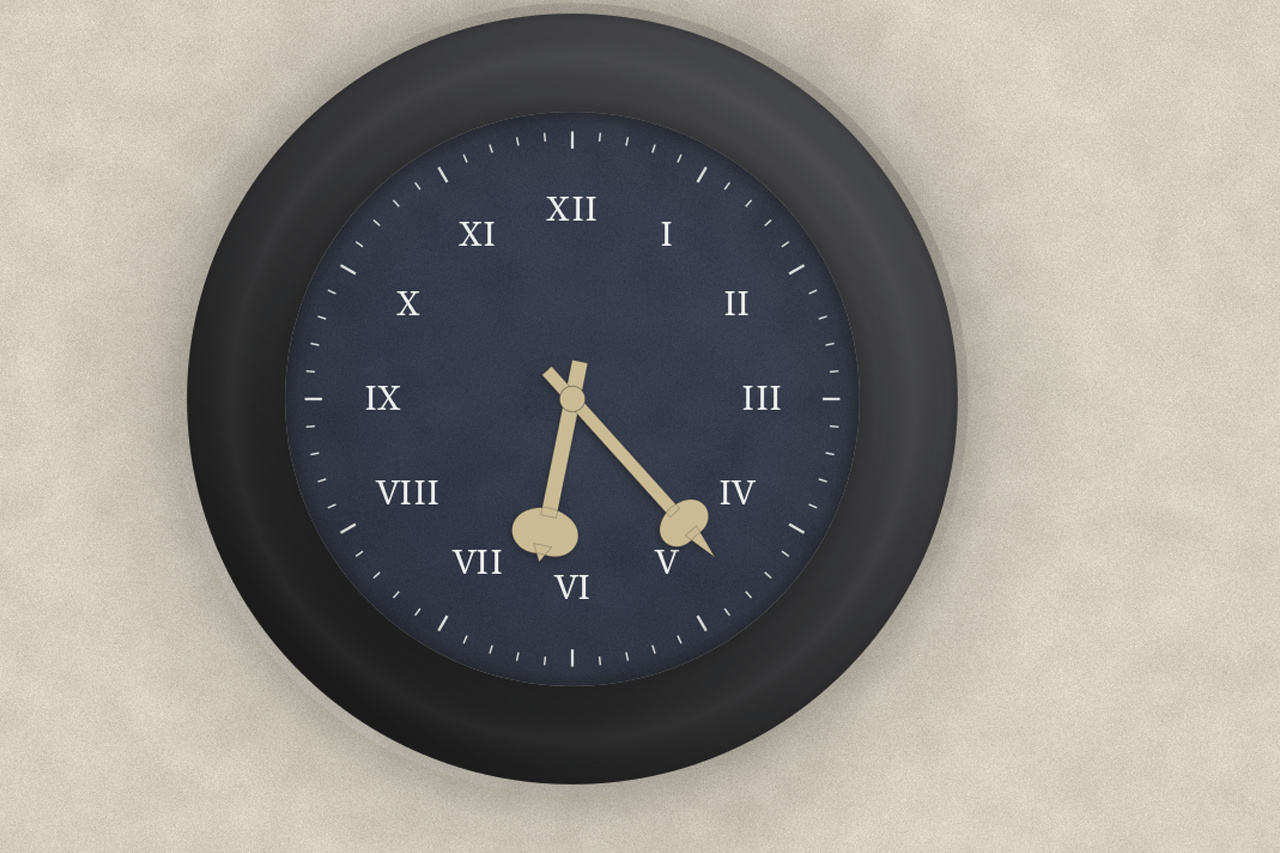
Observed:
{"hour": 6, "minute": 23}
